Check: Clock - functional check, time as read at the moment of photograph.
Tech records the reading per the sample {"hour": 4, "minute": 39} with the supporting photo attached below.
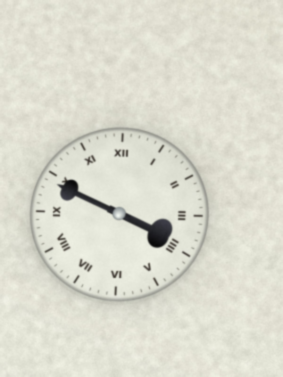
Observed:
{"hour": 3, "minute": 49}
